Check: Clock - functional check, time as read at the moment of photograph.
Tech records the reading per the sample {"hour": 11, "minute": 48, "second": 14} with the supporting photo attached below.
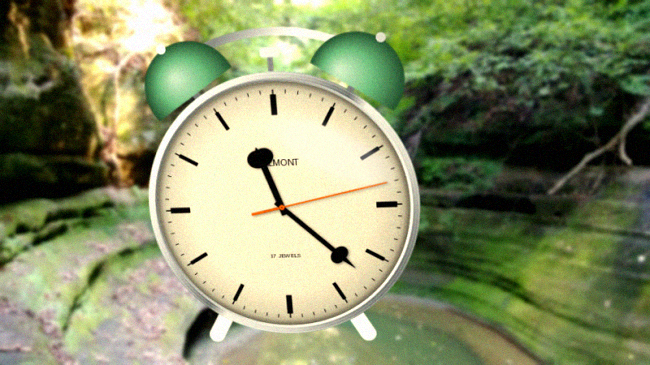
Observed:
{"hour": 11, "minute": 22, "second": 13}
